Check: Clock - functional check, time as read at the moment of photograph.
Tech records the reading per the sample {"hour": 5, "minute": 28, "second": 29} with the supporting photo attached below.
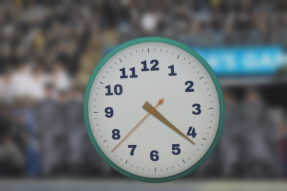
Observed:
{"hour": 4, "minute": 21, "second": 38}
